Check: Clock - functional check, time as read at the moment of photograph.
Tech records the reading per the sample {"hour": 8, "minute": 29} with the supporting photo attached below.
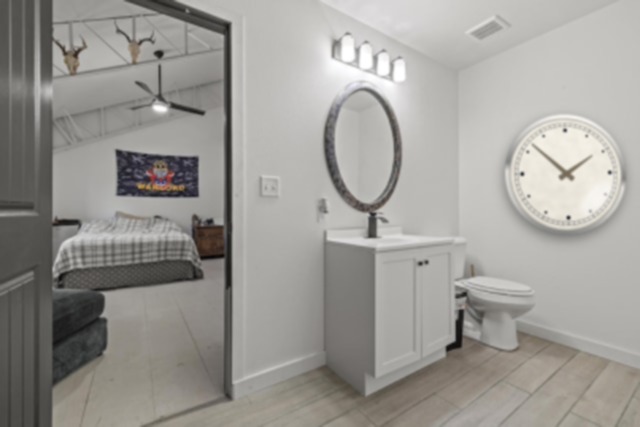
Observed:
{"hour": 1, "minute": 52}
